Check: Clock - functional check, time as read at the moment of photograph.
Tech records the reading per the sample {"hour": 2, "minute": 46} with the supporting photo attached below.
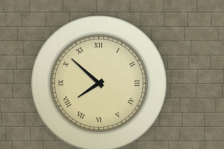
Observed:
{"hour": 7, "minute": 52}
